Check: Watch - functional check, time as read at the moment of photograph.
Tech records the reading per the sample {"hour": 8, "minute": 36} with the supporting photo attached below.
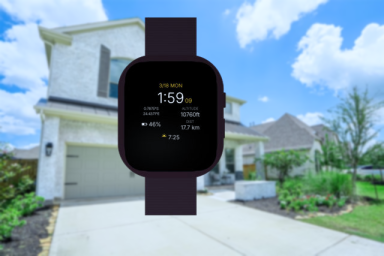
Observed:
{"hour": 1, "minute": 59}
